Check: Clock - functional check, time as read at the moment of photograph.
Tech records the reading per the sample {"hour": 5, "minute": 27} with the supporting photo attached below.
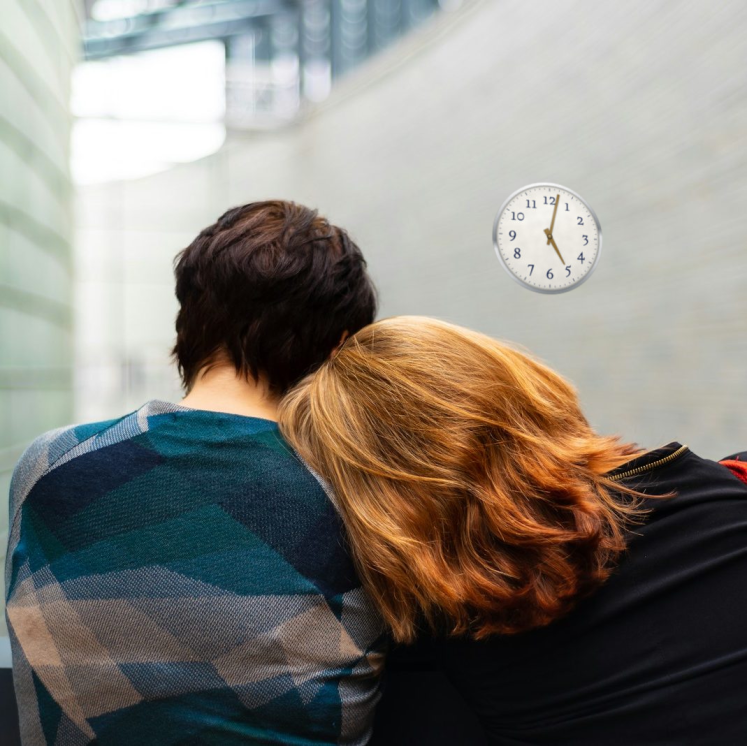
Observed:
{"hour": 5, "minute": 2}
